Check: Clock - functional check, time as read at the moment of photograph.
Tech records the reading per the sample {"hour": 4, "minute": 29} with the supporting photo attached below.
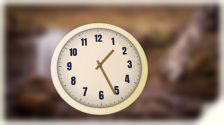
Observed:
{"hour": 1, "minute": 26}
